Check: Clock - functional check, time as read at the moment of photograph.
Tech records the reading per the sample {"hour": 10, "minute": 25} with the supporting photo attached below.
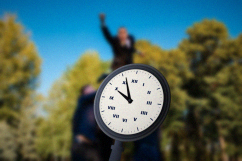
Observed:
{"hour": 9, "minute": 56}
